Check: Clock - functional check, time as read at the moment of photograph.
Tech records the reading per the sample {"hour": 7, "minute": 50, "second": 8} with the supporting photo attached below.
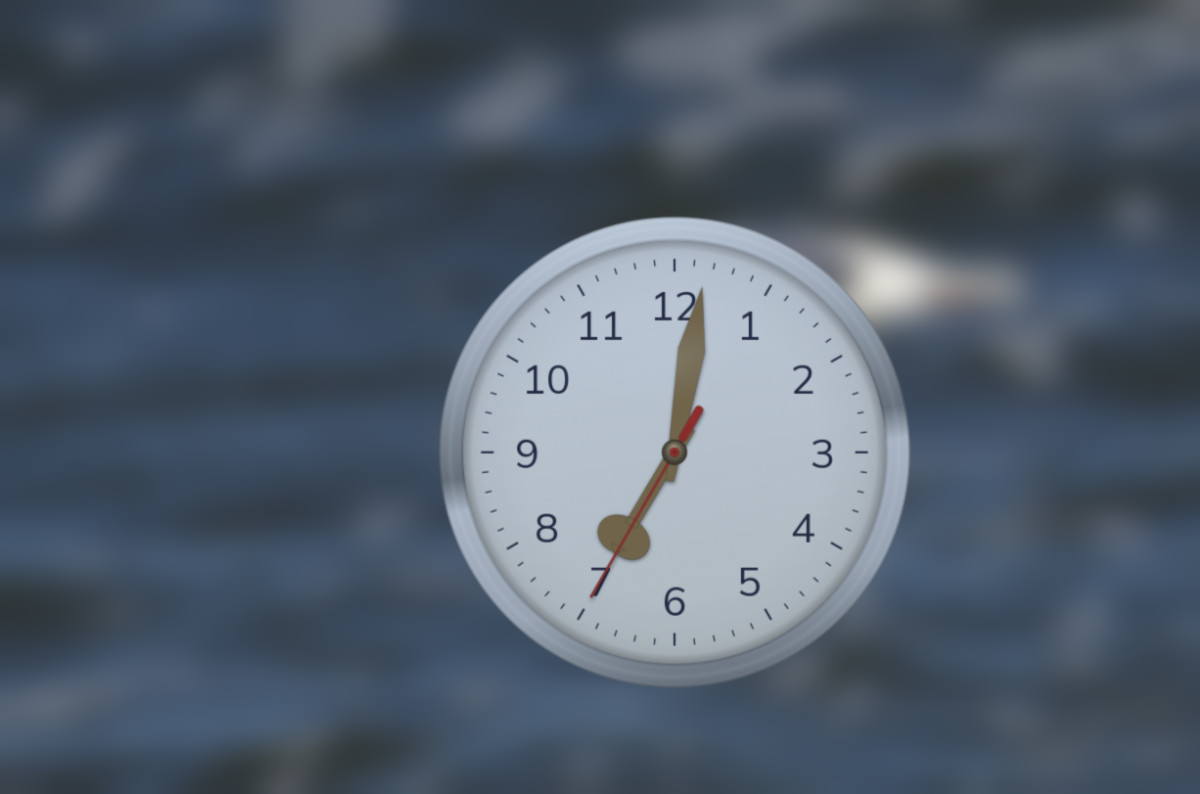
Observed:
{"hour": 7, "minute": 1, "second": 35}
